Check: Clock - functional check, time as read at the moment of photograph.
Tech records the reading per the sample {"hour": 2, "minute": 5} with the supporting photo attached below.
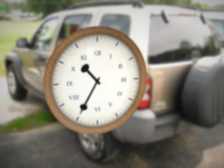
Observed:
{"hour": 10, "minute": 35}
